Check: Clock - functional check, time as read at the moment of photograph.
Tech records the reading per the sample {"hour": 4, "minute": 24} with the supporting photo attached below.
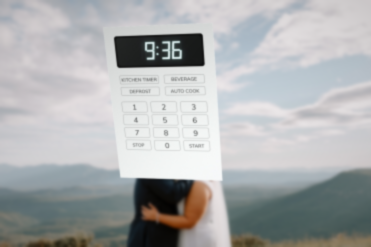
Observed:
{"hour": 9, "minute": 36}
